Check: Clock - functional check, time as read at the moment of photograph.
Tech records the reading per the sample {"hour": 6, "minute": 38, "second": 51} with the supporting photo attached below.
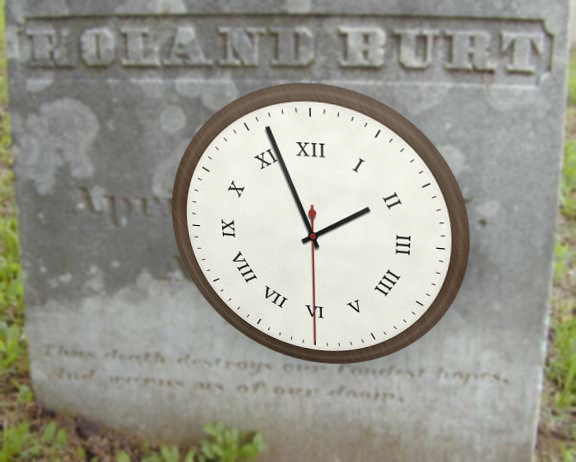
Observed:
{"hour": 1, "minute": 56, "second": 30}
